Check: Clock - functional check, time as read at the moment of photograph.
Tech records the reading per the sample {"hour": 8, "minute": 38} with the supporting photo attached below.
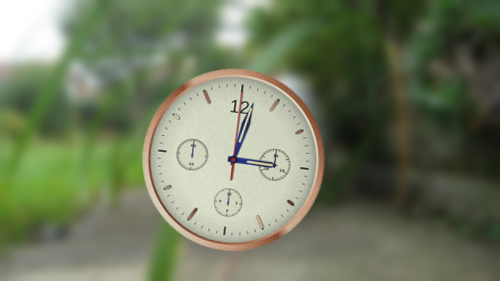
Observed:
{"hour": 3, "minute": 2}
